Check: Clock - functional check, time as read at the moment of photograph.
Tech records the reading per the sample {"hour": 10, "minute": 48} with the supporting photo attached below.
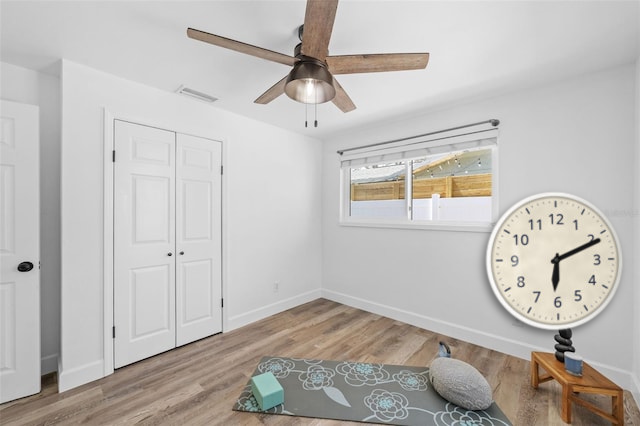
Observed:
{"hour": 6, "minute": 11}
